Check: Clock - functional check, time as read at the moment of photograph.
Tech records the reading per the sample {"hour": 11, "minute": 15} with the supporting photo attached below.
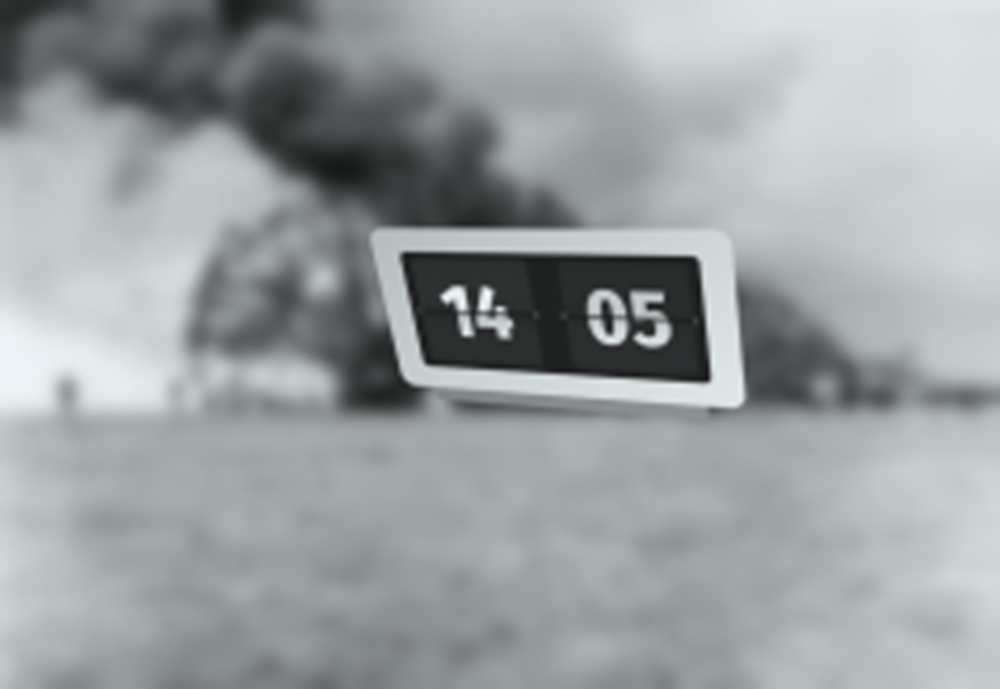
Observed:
{"hour": 14, "minute": 5}
